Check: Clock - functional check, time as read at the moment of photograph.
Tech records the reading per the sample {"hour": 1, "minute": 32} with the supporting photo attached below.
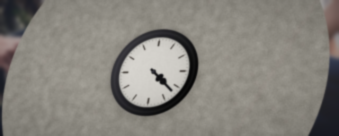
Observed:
{"hour": 4, "minute": 22}
